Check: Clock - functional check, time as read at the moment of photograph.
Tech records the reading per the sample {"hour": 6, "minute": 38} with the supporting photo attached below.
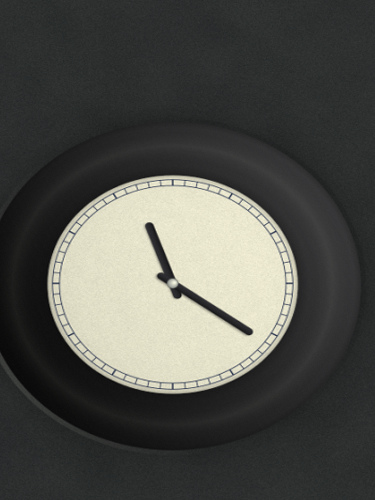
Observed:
{"hour": 11, "minute": 21}
